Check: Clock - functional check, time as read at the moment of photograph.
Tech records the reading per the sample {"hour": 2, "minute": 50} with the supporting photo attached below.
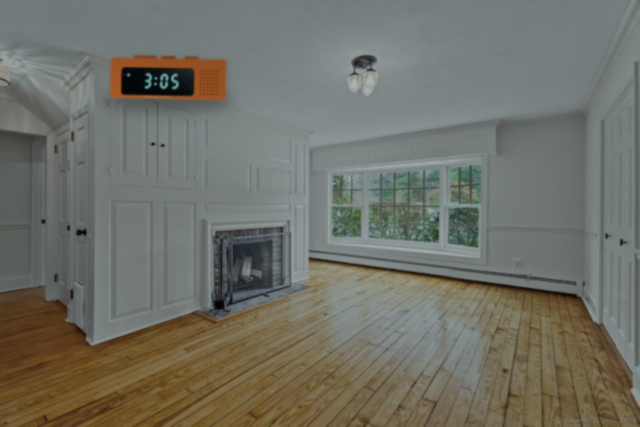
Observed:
{"hour": 3, "minute": 5}
